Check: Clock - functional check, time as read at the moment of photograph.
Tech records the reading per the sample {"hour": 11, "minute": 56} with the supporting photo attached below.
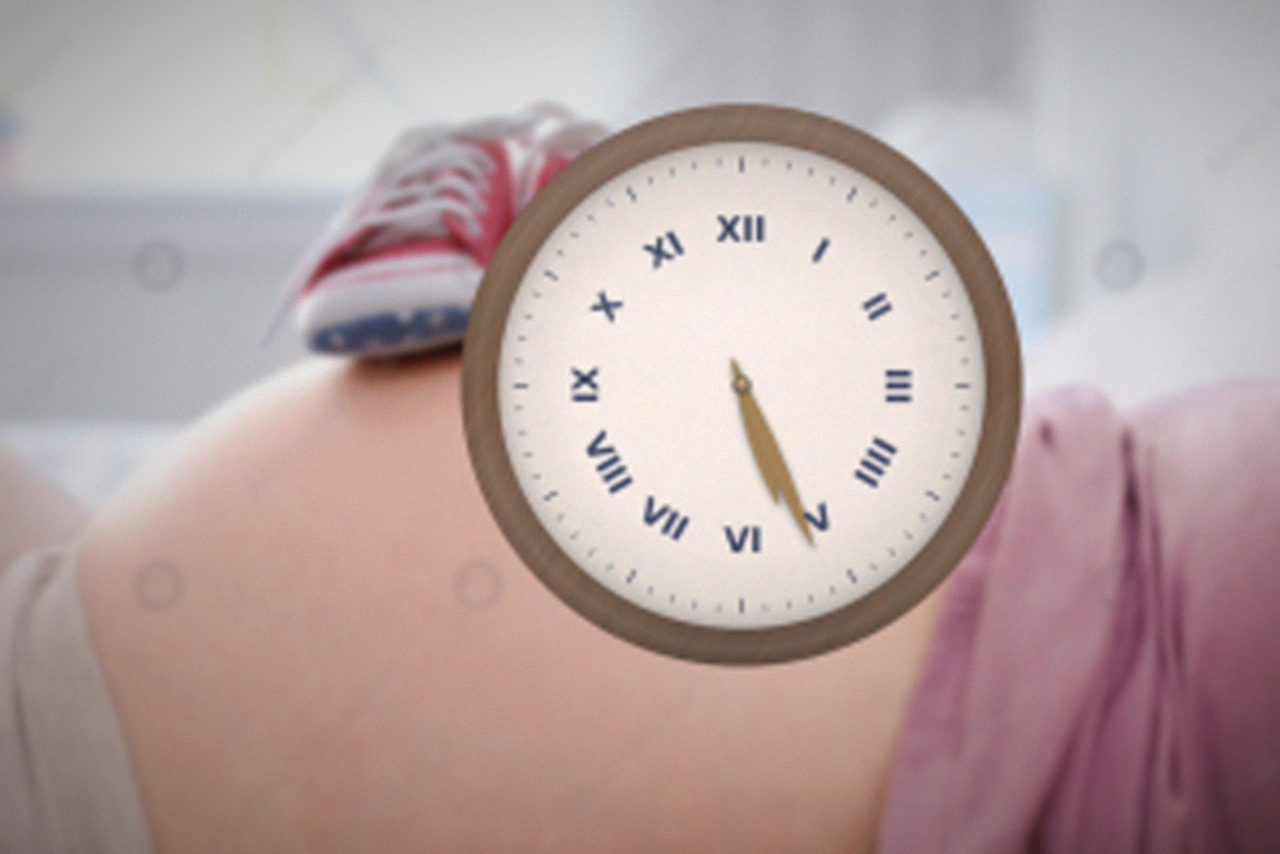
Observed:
{"hour": 5, "minute": 26}
